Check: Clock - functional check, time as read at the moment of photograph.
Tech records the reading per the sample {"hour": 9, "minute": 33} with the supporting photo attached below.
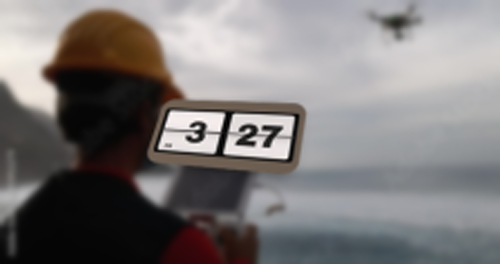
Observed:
{"hour": 3, "minute": 27}
